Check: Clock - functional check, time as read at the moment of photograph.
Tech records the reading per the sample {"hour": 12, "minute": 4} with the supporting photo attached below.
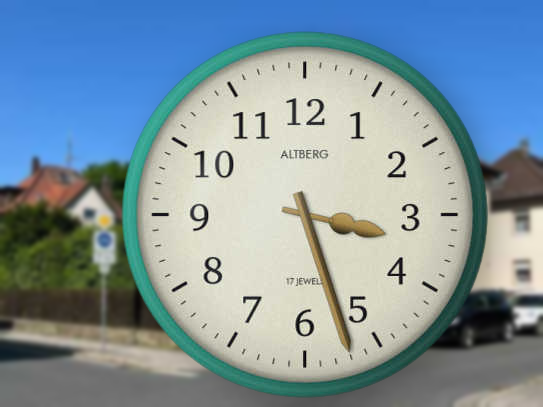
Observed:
{"hour": 3, "minute": 27}
